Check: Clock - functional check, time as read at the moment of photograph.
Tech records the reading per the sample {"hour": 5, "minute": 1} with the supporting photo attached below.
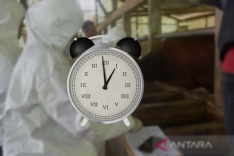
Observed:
{"hour": 12, "minute": 59}
